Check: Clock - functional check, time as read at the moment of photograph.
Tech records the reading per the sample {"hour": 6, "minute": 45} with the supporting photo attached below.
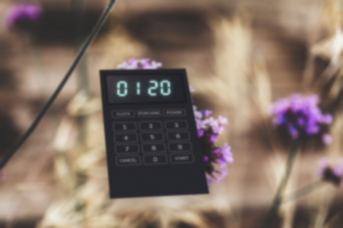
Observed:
{"hour": 1, "minute": 20}
